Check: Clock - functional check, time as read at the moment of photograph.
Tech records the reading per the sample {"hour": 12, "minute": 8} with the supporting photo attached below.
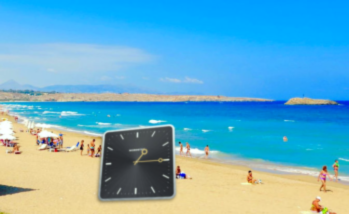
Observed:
{"hour": 1, "minute": 15}
